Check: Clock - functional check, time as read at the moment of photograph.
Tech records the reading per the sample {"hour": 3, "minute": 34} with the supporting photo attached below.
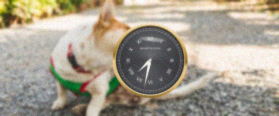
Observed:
{"hour": 7, "minute": 32}
